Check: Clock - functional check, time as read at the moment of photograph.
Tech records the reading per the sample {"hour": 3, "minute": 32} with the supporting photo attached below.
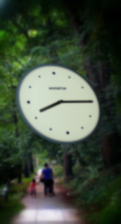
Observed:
{"hour": 8, "minute": 15}
